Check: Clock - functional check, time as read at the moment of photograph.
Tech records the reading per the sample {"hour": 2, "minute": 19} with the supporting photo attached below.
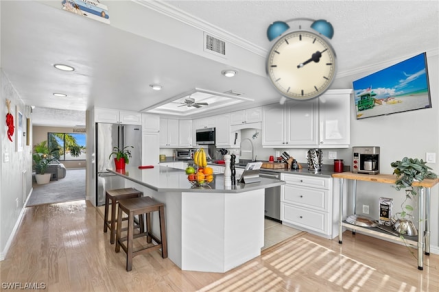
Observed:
{"hour": 2, "minute": 10}
